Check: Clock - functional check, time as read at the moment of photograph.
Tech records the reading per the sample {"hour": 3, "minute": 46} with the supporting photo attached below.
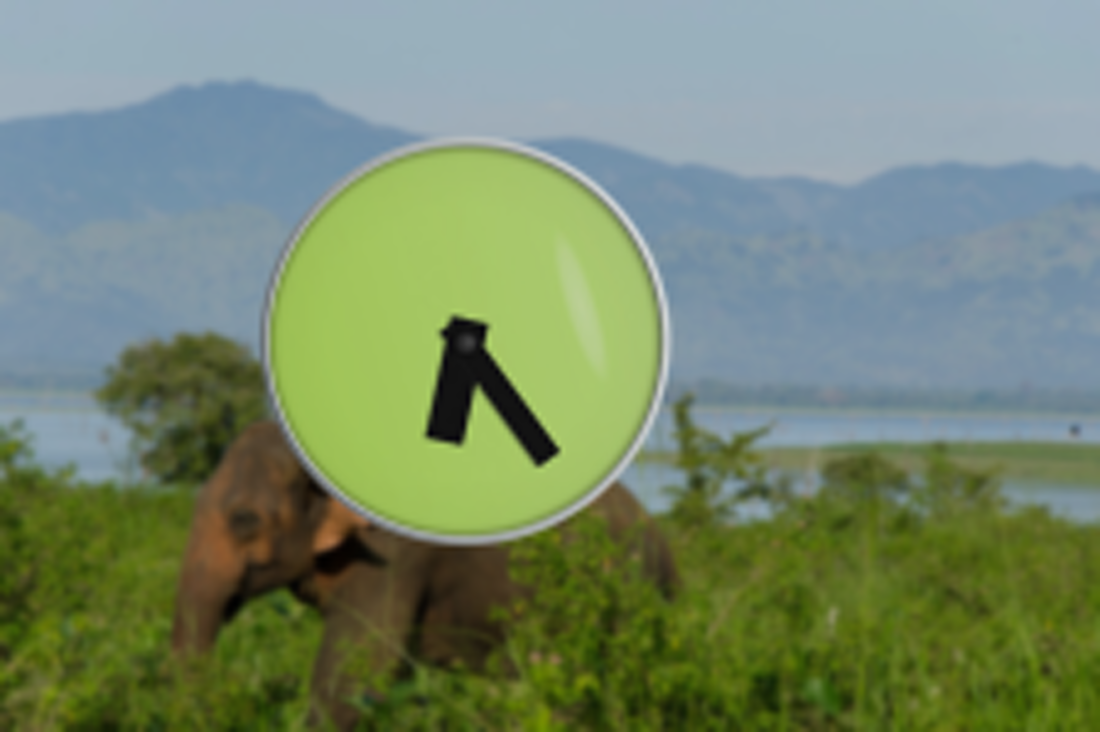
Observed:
{"hour": 6, "minute": 24}
